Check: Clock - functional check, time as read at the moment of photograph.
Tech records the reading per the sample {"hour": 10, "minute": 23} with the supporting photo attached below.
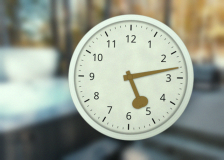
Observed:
{"hour": 5, "minute": 13}
